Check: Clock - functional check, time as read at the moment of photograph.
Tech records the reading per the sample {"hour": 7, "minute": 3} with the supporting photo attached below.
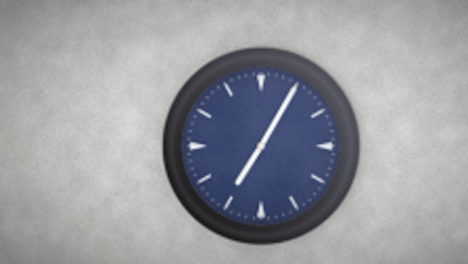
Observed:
{"hour": 7, "minute": 5}
